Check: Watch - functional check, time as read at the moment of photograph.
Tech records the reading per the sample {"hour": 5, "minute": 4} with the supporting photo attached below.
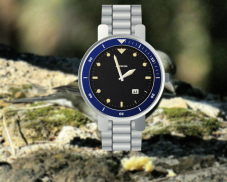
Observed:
{"hour": 1, "minute": 57}
